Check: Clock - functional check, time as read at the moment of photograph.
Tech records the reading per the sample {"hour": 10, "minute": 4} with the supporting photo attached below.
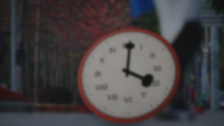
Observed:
{"hour": 4, "minute": 1}
